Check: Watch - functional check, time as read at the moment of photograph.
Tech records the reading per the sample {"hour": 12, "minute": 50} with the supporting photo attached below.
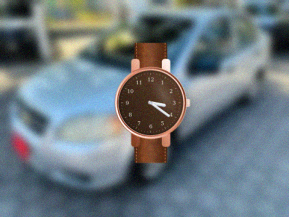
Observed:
{"hour": 3, "minute": 21}
